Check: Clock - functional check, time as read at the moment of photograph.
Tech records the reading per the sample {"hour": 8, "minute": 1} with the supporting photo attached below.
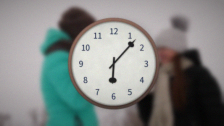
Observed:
{"hour": 6, "minute": 7}
